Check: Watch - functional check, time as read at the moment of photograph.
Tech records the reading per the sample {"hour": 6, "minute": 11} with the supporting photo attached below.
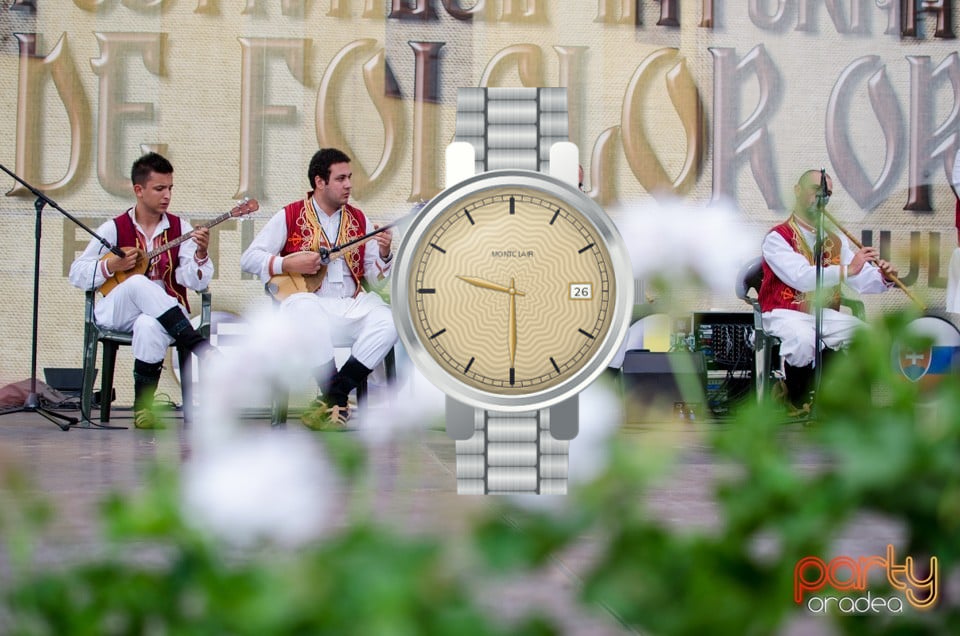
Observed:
{"hour": 9, "minute": 30}
